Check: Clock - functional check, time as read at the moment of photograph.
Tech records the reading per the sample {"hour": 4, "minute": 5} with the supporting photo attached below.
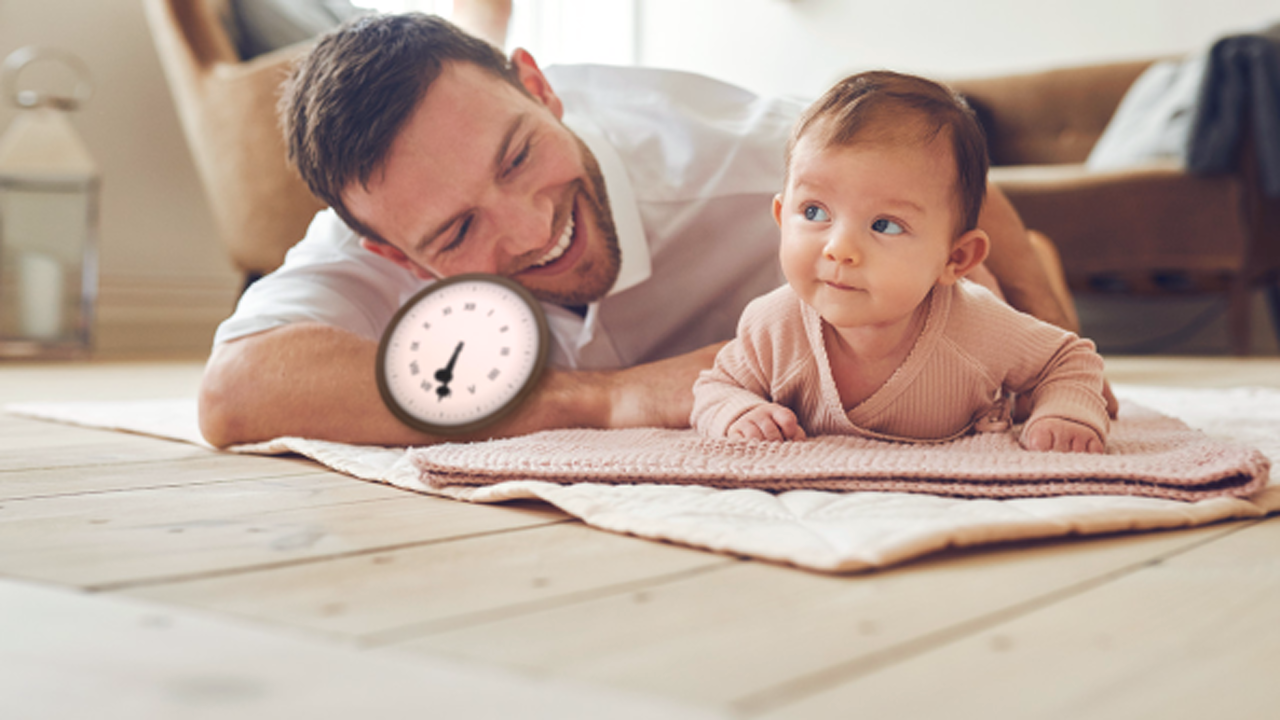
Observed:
{"hour": 6, "minute": 31}
